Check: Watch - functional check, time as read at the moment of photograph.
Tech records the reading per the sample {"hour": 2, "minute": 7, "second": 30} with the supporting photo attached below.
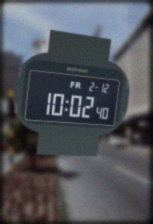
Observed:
{"hour": 10, "minute": 2, "second": 40}
